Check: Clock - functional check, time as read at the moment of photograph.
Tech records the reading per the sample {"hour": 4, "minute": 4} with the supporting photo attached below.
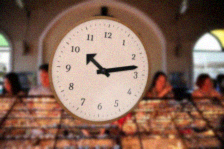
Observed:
{"hour": 10, "minute": 13}
